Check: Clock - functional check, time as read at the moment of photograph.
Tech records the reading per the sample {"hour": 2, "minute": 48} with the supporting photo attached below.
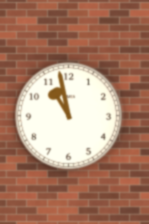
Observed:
{"hour": 10, "minute": 58}
